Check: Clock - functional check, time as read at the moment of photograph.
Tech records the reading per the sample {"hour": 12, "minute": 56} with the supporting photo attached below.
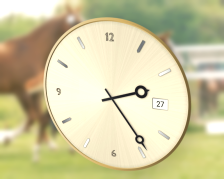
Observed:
{"hour": 2, "minute": 24}
